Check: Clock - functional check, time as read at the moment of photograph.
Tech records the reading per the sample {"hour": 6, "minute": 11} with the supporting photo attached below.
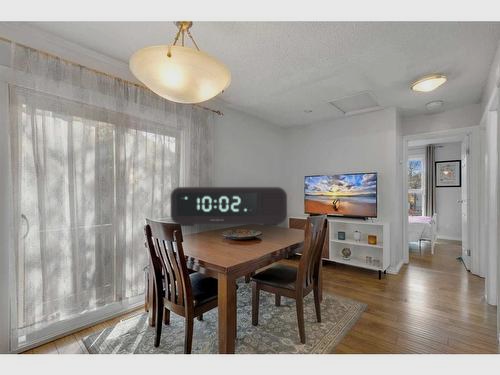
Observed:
{"hour": 10, "minute": 2}
